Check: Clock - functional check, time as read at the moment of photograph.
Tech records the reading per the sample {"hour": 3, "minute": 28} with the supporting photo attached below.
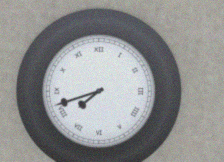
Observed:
{"hour": 7, "minute": 42}
